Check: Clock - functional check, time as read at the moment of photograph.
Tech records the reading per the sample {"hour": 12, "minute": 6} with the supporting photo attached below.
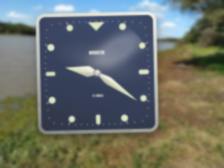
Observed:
{"hour": 9, "minute": 21}
